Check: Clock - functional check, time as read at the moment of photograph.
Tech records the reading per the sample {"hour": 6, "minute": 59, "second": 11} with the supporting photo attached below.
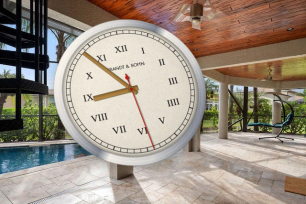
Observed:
{"hour": 8, "minute": 53, "second": 29}
